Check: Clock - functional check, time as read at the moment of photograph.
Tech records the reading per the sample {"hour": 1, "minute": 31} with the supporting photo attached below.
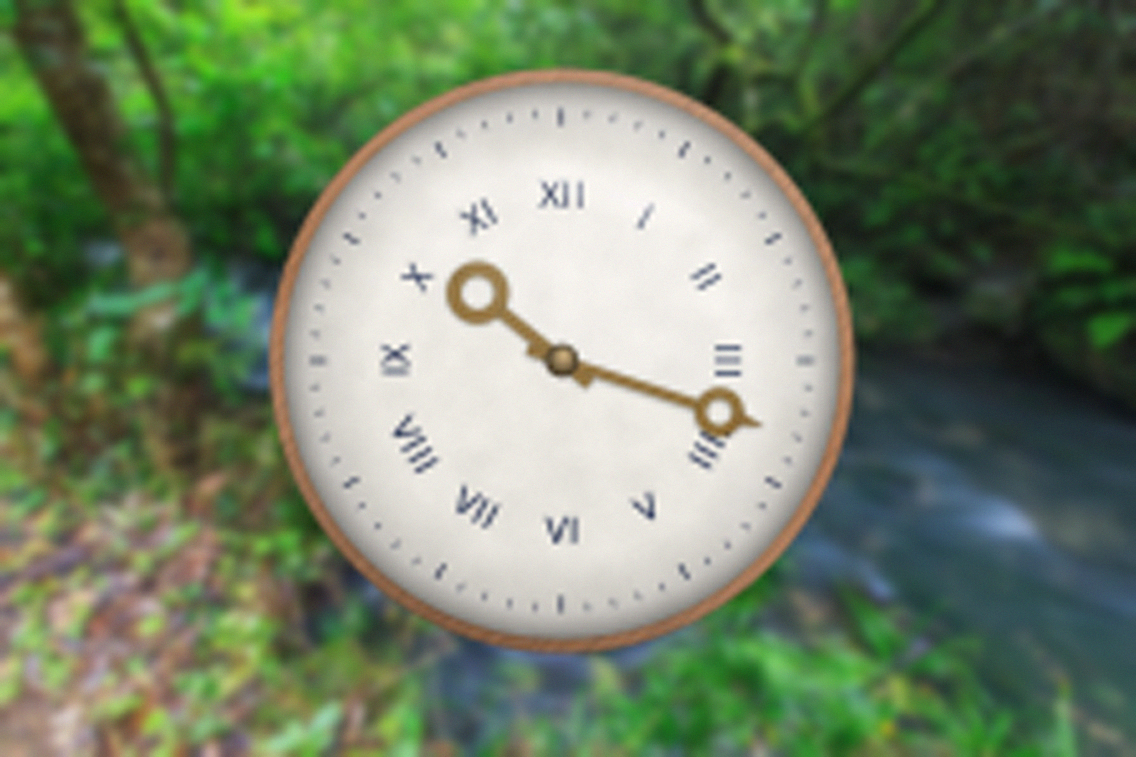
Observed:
{"hour": 10, "minute": 18}
